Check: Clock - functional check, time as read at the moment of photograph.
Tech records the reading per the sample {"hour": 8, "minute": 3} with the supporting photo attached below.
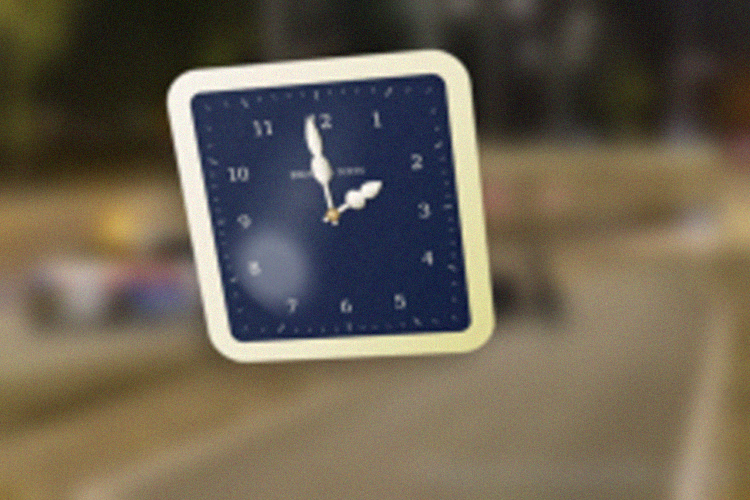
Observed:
{"hour": 1, "minute": 59}
